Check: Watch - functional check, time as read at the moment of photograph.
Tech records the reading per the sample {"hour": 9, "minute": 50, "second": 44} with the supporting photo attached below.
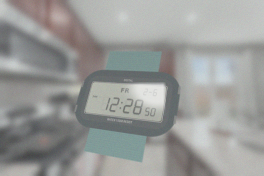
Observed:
{"hour": 12, "minute": 28, "second": 50}
